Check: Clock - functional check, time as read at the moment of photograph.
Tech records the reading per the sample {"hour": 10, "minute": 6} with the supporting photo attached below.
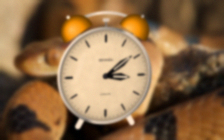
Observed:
{"hour": 3, "minute": 9}
